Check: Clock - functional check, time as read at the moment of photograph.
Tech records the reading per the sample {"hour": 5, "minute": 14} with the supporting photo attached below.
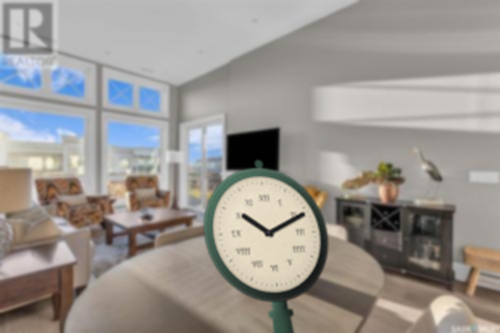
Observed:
{"hour": 10, "minute": 11}
